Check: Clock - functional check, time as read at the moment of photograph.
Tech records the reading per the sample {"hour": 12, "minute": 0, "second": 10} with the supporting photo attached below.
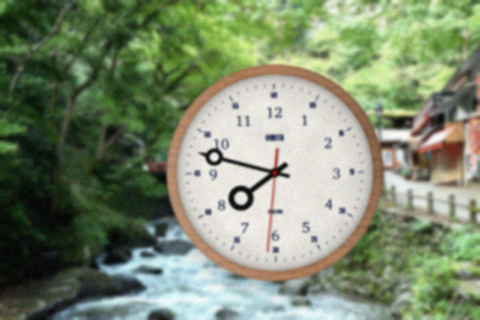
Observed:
{"hour": 7, "minute": 47, "second": 31}
